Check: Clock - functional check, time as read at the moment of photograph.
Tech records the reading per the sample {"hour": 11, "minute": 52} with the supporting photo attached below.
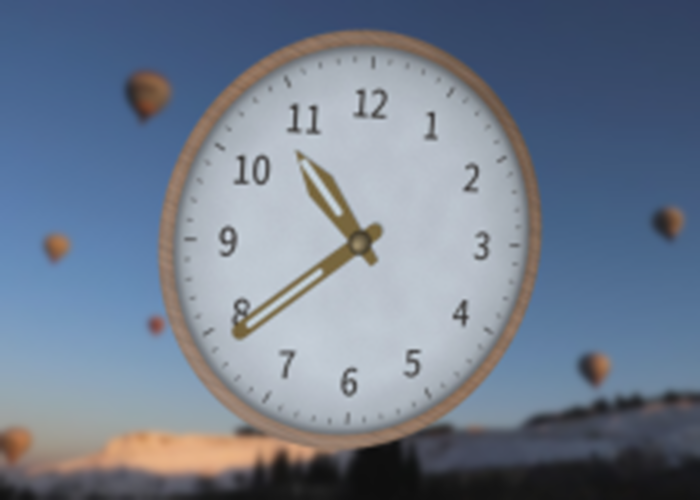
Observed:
{"hour": 10, "minute": 39}
